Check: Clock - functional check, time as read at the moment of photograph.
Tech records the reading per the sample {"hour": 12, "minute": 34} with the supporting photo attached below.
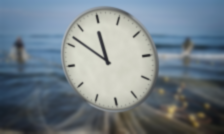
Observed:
{"hour": 11, "minute": 52}
